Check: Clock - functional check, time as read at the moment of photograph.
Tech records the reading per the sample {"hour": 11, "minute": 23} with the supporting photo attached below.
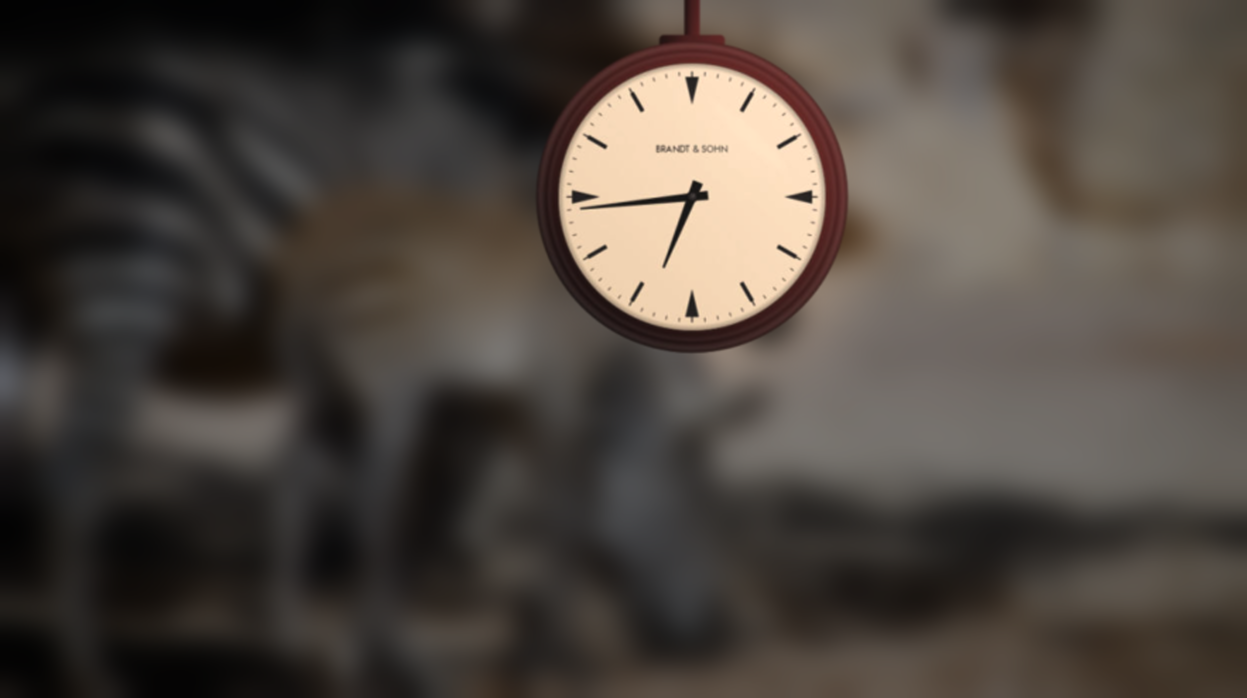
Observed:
{"hour": 6, "minute": 44}
